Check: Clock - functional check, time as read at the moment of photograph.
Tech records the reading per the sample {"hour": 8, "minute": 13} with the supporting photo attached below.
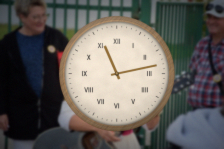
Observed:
{"hour": 11, "minute": 13}
